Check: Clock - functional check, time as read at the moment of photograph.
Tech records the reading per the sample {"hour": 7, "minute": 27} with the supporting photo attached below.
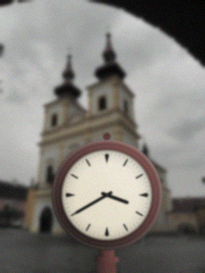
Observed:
{"hour": 3, "minute": 40}
